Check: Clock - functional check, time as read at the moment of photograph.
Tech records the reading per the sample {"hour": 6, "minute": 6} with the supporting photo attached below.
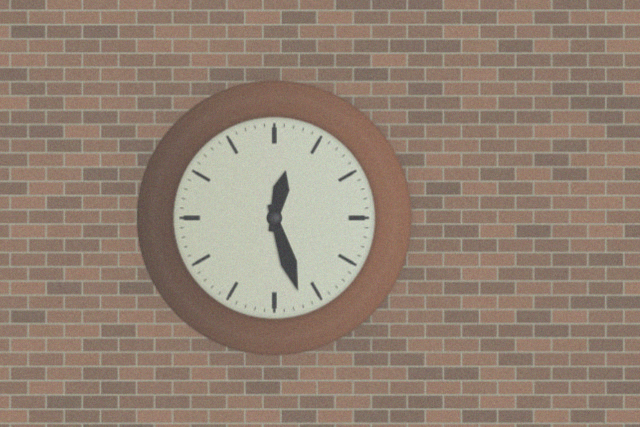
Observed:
{"hour": 12, "minute": 27}
